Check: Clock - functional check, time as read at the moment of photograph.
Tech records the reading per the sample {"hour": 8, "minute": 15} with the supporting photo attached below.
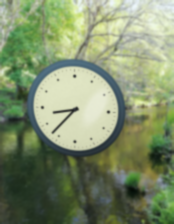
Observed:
{"hour": 8, "minute": 37}
